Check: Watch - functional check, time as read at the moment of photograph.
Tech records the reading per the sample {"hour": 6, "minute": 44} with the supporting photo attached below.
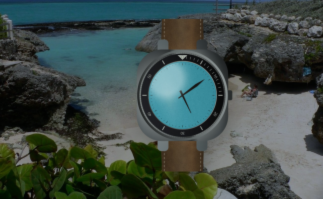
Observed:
{"hour": 5, "minute": 9}
